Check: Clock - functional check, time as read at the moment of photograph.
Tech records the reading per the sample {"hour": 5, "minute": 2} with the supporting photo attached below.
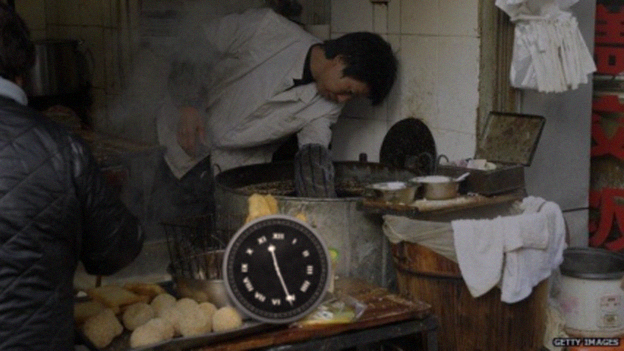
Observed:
{"hour": 11, "minute": 26}
